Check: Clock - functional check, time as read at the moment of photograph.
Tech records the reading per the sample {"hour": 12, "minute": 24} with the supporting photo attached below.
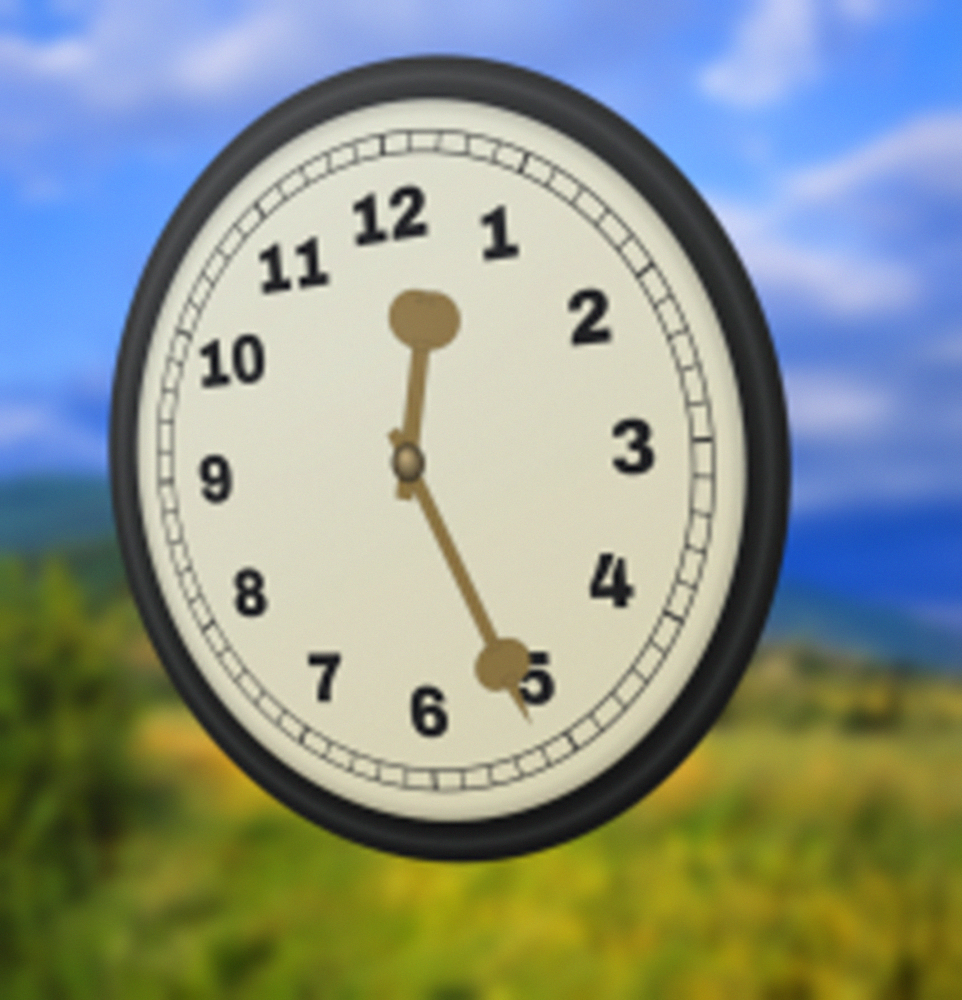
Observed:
{"hour": 12, "minute": 26}
